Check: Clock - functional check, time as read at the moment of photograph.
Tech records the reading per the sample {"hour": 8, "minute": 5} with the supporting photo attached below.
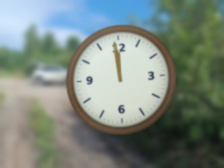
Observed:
{"hour": 11, "minute": 59}
